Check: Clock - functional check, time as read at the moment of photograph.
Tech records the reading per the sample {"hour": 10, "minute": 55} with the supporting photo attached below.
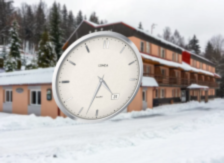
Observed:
{"hour": 4, "minute": 33}
